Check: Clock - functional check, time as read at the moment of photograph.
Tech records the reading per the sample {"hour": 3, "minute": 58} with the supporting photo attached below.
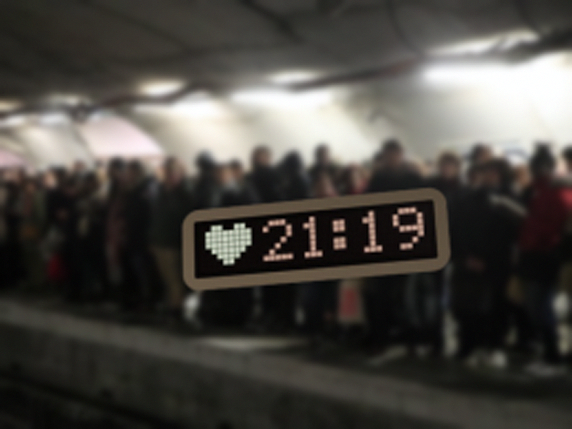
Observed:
{"hour": 21, "minute": 19}
